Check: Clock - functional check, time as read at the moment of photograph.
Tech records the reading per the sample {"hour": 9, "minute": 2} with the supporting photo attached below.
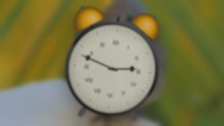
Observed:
{"hour": 2, "minute": 48}
